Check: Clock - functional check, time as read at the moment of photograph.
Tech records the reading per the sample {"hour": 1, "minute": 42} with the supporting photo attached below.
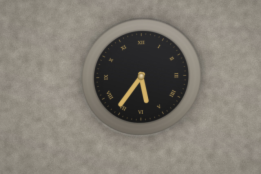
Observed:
{"hour": 5, "minute": 36}
